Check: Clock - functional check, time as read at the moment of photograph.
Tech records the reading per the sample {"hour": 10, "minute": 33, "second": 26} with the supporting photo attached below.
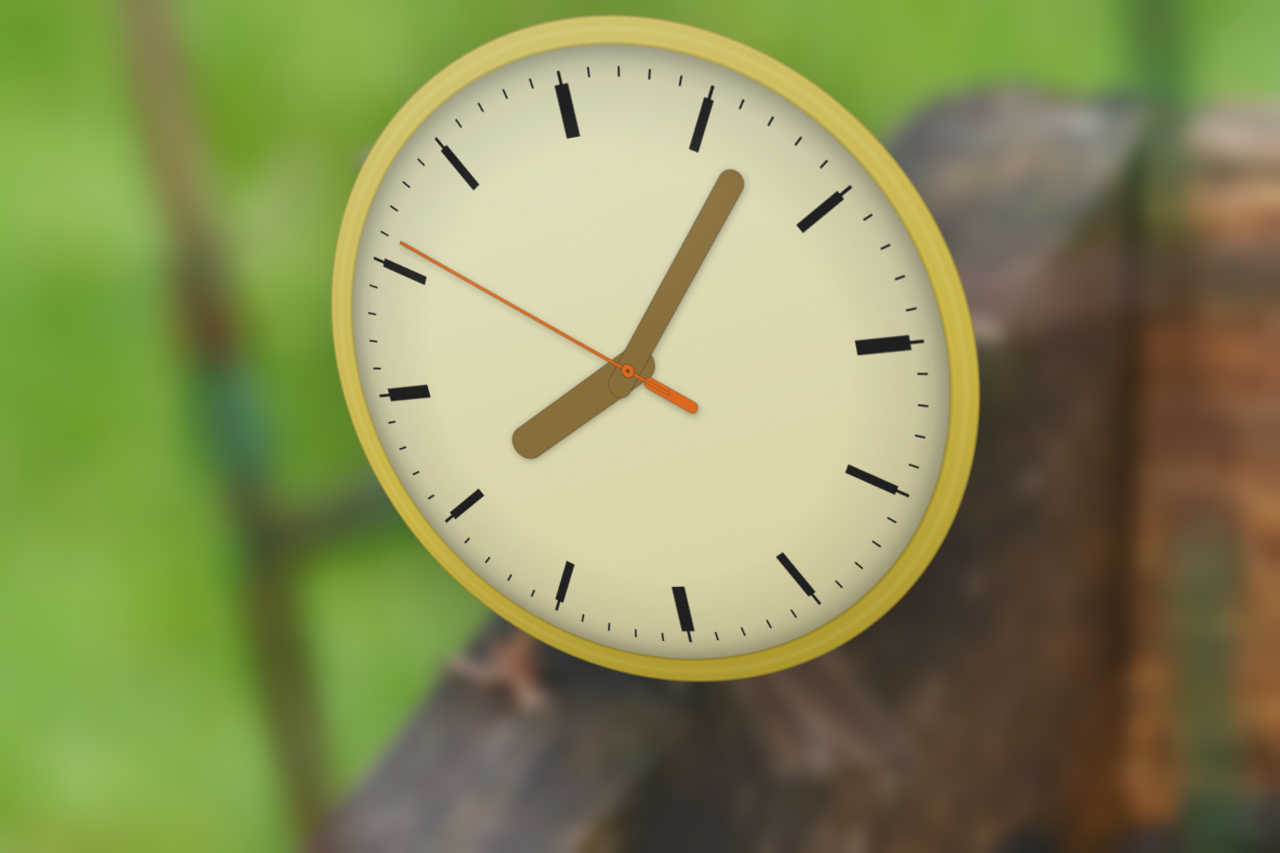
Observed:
{"hour": 8, "minute": 6, "second": 51}
